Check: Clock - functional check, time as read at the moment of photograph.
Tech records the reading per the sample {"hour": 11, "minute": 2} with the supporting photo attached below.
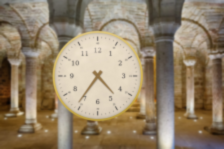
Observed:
{"hour": 4, "minute": 36}
